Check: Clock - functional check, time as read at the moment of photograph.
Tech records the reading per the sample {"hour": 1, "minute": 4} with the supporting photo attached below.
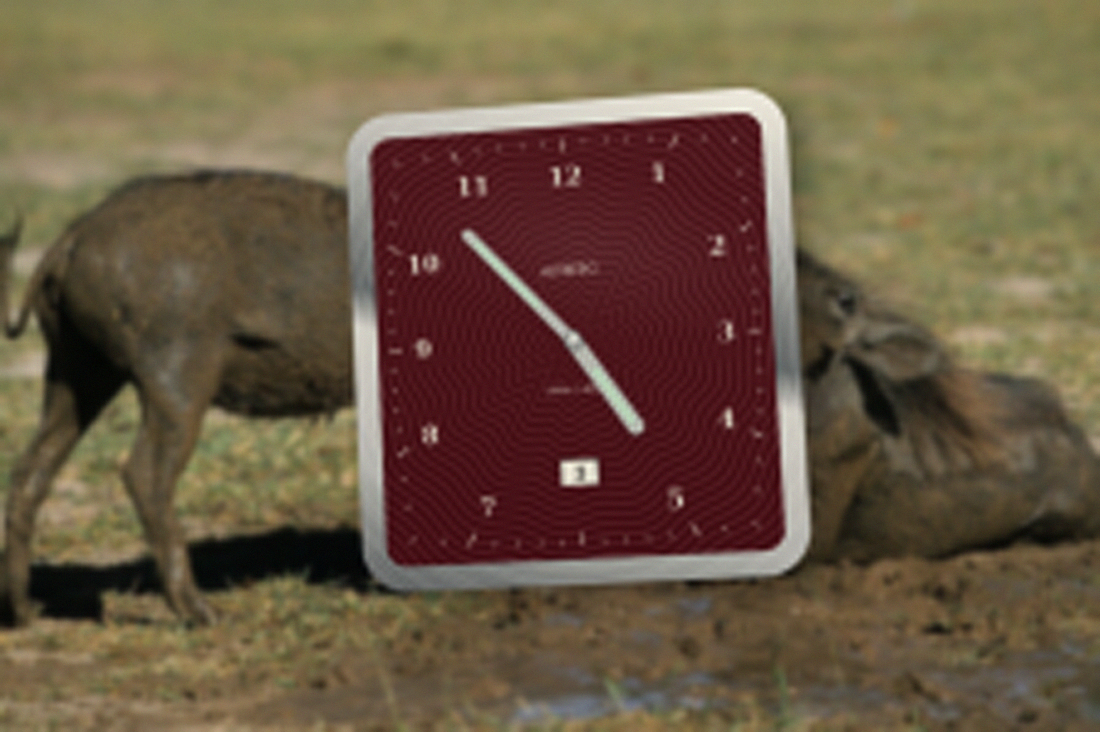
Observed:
{"hour": 4, "minute": 53}
